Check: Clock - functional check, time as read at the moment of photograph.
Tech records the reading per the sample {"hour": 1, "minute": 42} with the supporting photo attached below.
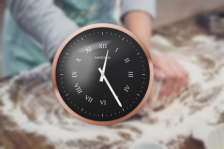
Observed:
{"hour": 12, "minute": 25}
